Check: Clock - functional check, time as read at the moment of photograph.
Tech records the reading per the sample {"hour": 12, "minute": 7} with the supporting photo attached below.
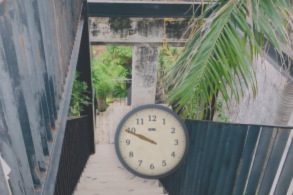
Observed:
{"hour": 9, "minute": 49}
